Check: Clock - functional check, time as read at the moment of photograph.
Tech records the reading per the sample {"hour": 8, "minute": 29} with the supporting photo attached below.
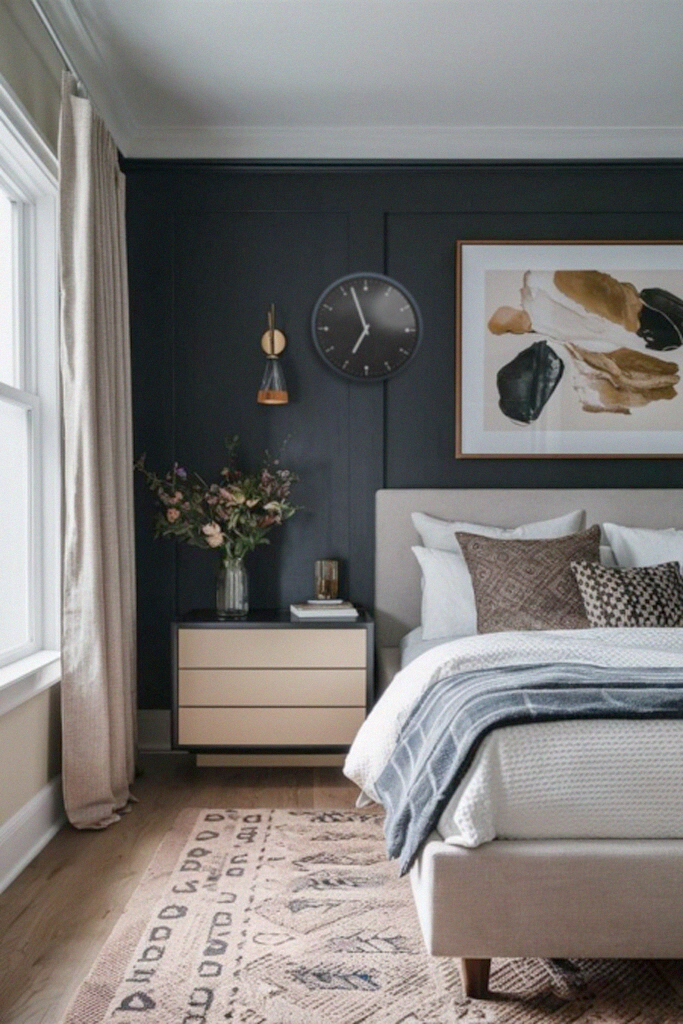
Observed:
{"hour": 6, "minute": 57}
